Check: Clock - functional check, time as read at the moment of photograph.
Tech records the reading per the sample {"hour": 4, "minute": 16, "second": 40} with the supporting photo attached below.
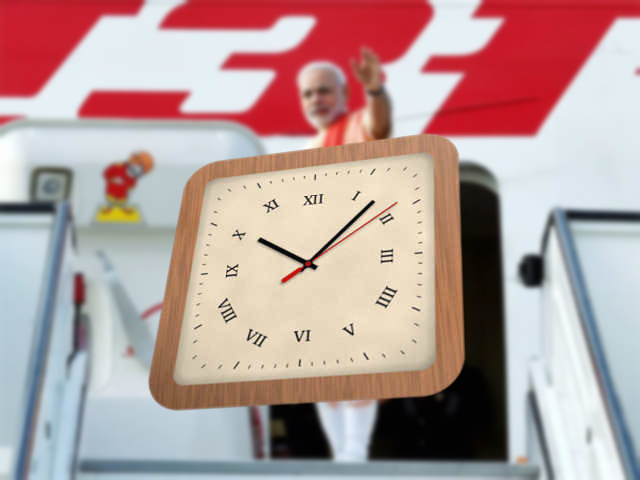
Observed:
{"hour": 10, "minute": 7, "second": 9}
